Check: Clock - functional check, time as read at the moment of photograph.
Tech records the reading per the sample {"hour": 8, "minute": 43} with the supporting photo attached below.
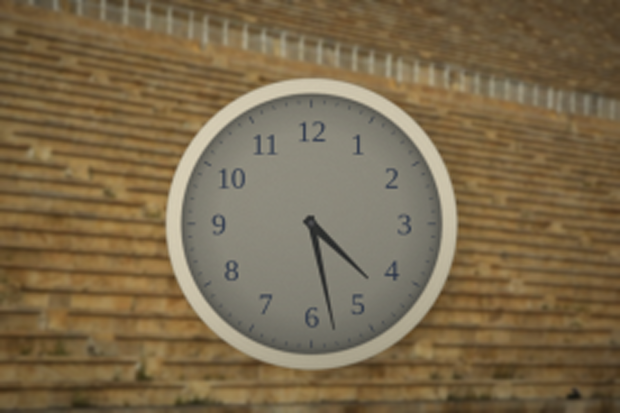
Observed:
{"hour": 4, "minute": 28}
